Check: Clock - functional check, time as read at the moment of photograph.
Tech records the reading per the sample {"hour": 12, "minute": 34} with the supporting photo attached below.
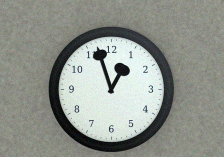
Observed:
{"hour": 12, "minute": 57}
